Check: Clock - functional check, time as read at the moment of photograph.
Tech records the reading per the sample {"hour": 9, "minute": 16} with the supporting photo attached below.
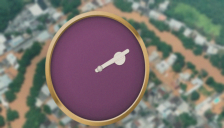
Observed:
{"hour": 2, "minute": 10}
